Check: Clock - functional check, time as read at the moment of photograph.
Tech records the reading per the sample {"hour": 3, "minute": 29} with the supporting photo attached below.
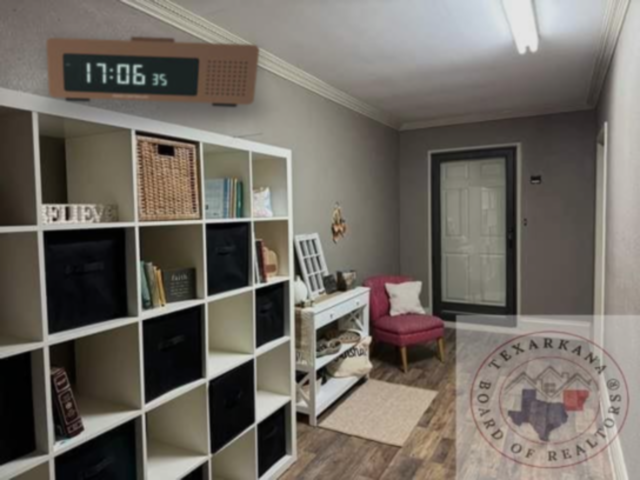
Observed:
{"hour": 17, "minute": 6}
